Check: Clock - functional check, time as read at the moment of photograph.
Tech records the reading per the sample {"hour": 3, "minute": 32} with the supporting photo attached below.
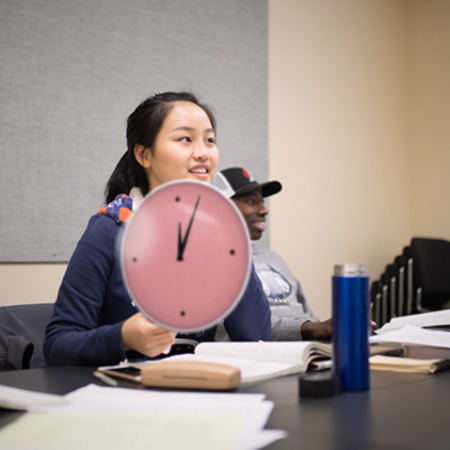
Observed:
{"hour": 12, "minute": 4}
